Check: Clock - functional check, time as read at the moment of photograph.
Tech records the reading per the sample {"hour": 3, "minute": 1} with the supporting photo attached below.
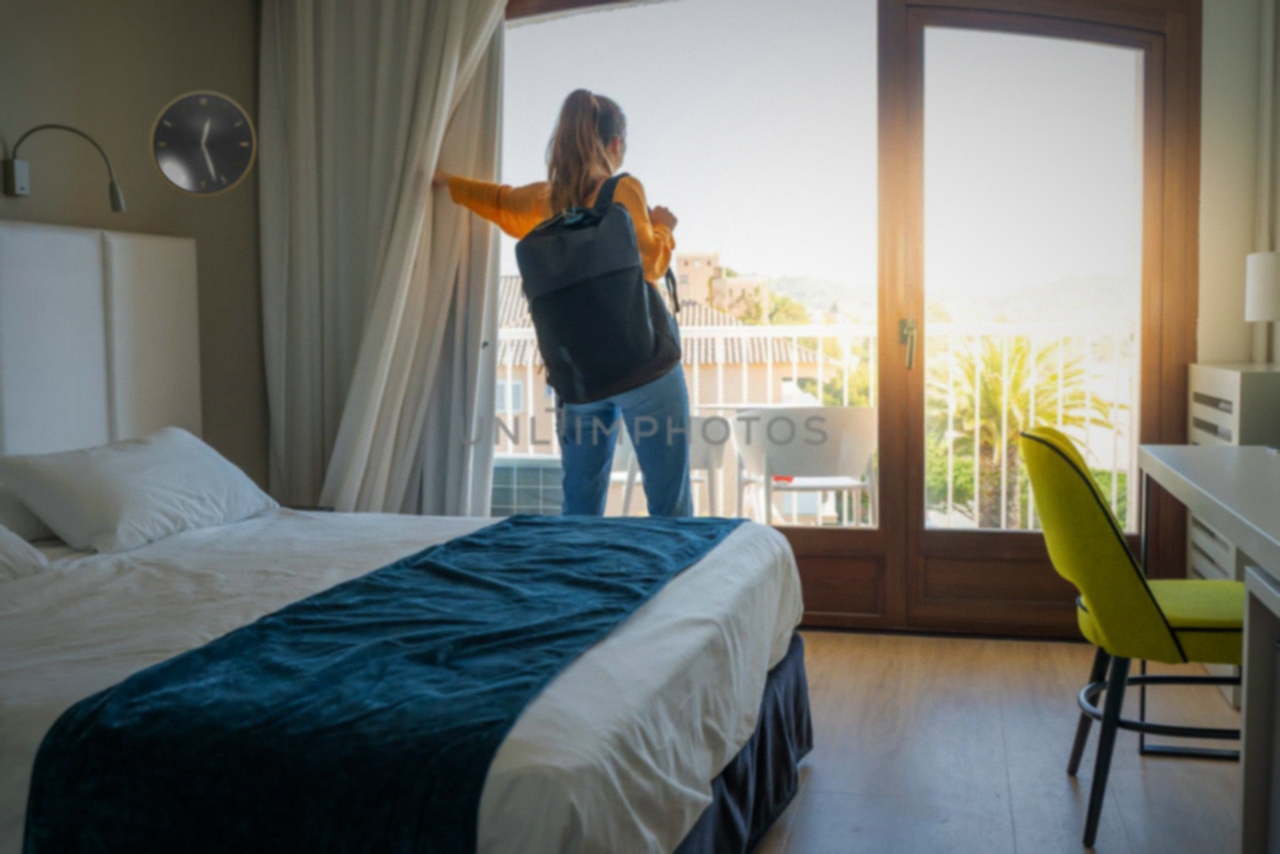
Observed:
{"hour": 12, "minute": 27}
